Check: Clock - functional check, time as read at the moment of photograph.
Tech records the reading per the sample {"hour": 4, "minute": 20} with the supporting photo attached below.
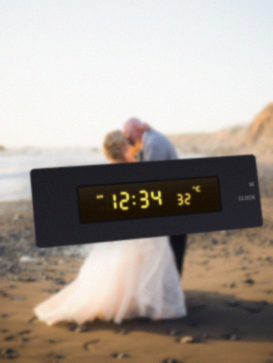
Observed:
{"hour": 12, "minute": 34}
